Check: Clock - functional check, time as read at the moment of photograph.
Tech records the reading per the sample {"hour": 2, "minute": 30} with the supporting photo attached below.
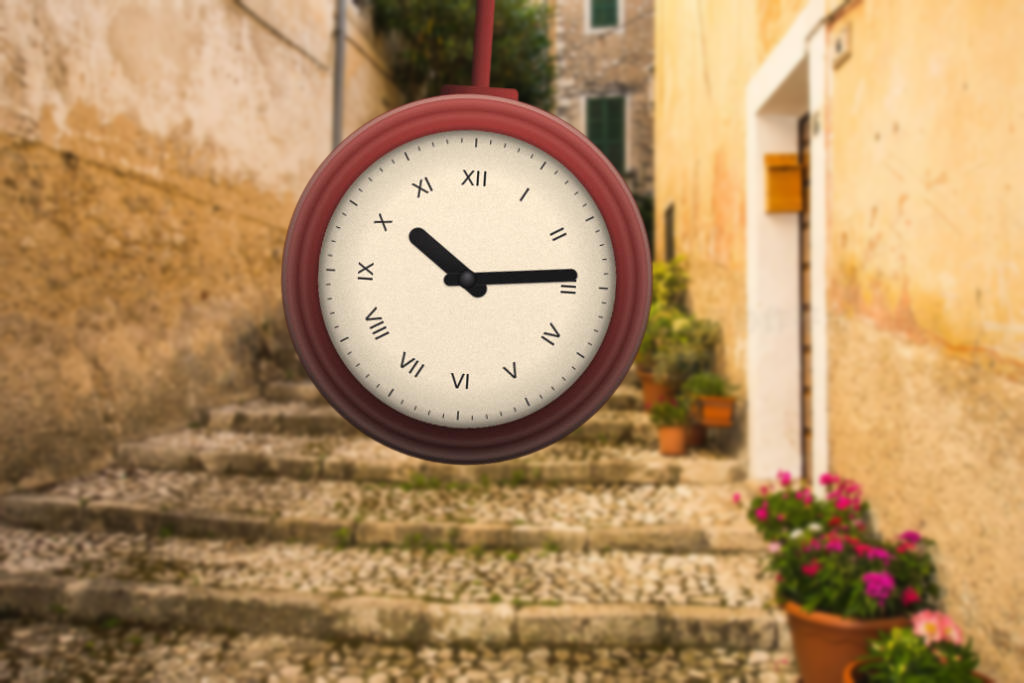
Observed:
{"hour": 10, "minute": 14}
